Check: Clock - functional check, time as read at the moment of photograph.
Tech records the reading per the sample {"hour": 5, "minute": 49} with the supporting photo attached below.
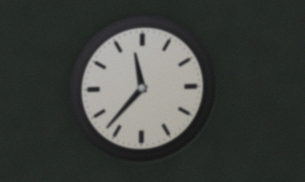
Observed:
{"hour": 11, "minute": 37}
